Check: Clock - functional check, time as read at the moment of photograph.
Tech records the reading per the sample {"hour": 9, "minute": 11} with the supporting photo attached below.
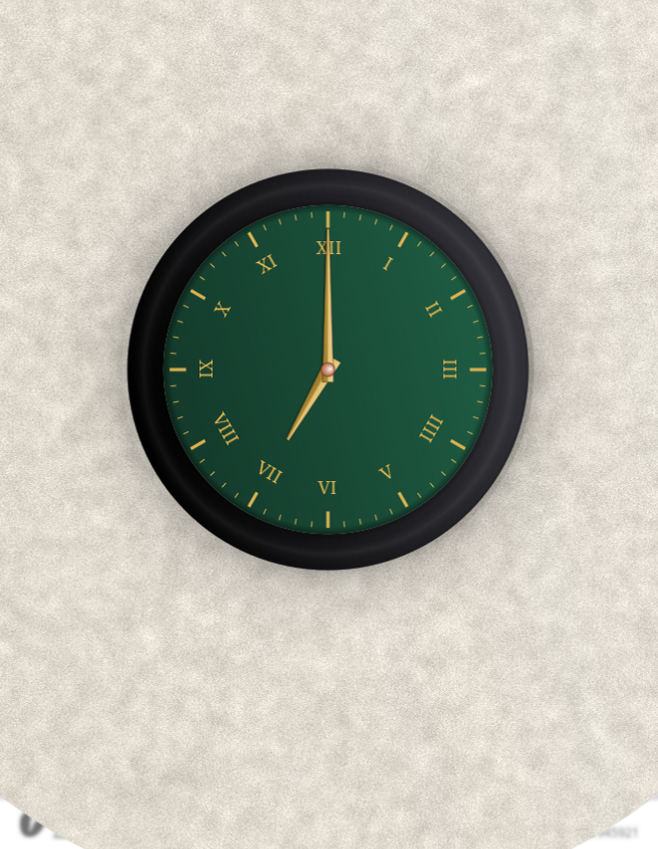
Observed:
{"hour": 7, "minute": 0}
